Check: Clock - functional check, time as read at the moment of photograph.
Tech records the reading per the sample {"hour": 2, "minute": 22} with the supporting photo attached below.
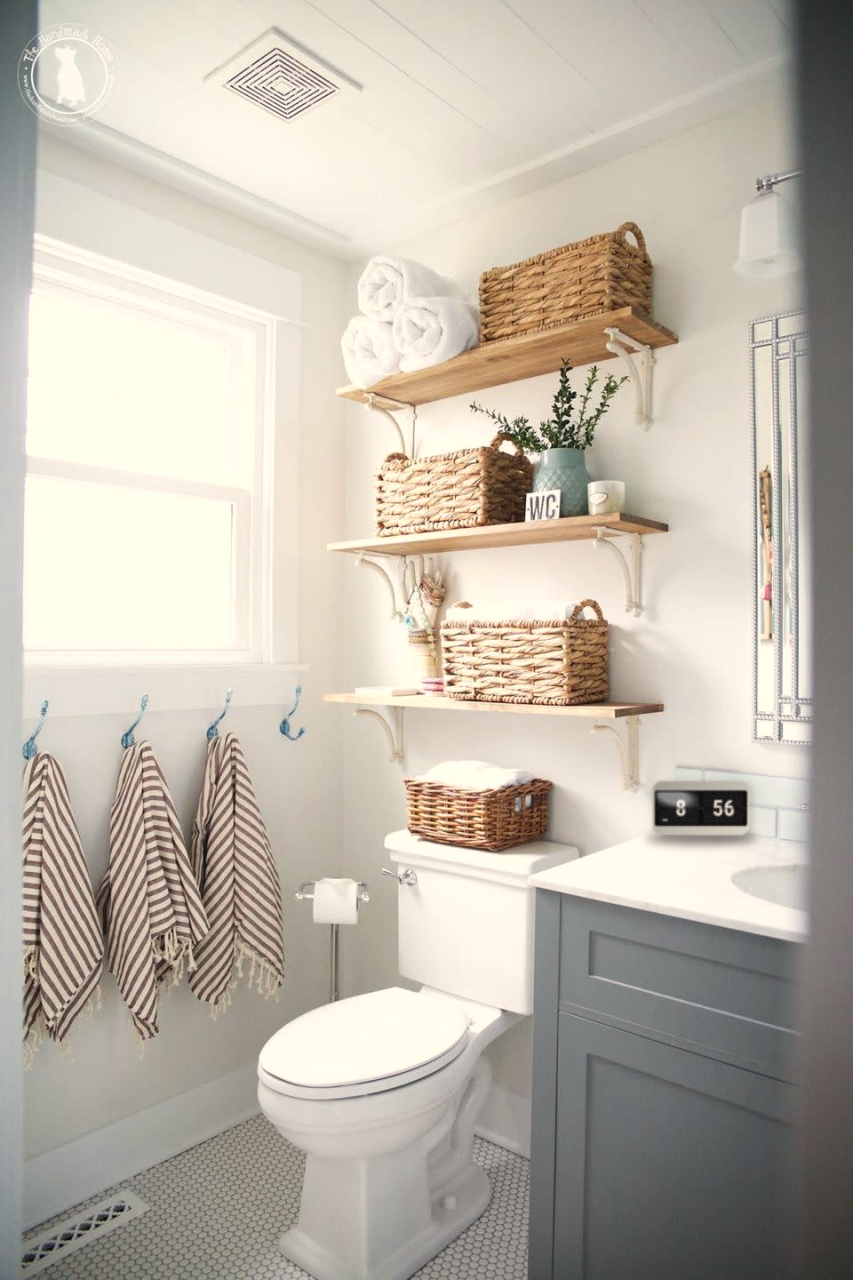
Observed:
{"hour": 8, "minute": 56}
